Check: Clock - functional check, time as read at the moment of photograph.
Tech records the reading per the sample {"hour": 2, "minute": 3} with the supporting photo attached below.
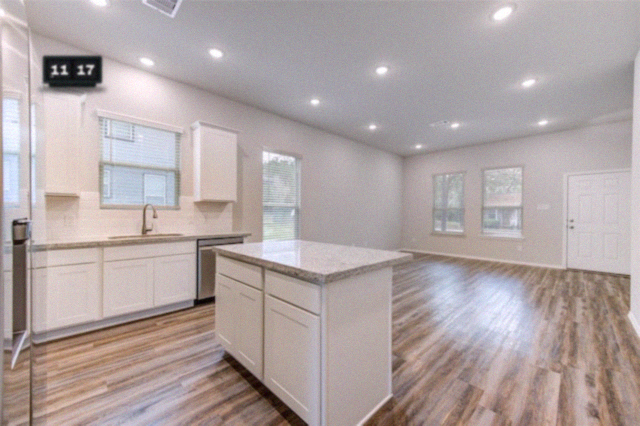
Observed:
{"hour": 11, "minute": 17}
